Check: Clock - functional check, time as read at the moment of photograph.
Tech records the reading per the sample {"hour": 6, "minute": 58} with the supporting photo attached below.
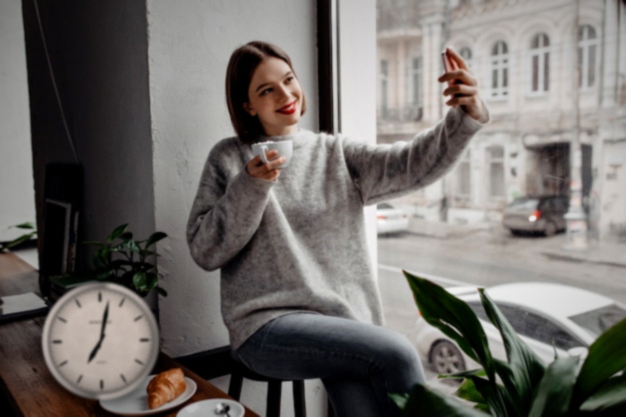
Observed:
{"hour": 7, "minute": 2}
